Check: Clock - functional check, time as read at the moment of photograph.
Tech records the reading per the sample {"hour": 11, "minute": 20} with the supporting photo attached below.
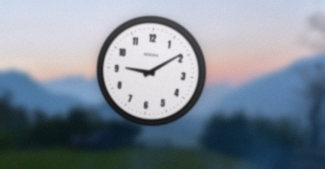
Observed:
{"hour": 9, "minute": 9}
